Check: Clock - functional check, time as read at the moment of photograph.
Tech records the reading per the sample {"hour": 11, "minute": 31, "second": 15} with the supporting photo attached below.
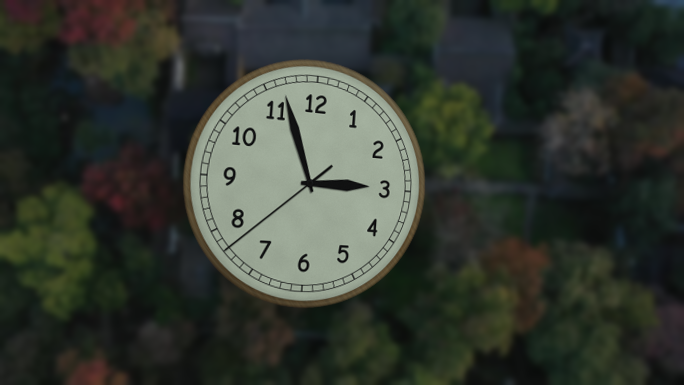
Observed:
{"hour": 2, "minute": 56, "second": 38}
